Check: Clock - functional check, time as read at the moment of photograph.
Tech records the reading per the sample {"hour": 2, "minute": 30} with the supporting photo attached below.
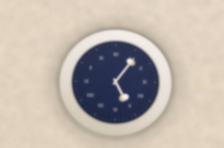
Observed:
{"hour": 5, "minute": 6}
